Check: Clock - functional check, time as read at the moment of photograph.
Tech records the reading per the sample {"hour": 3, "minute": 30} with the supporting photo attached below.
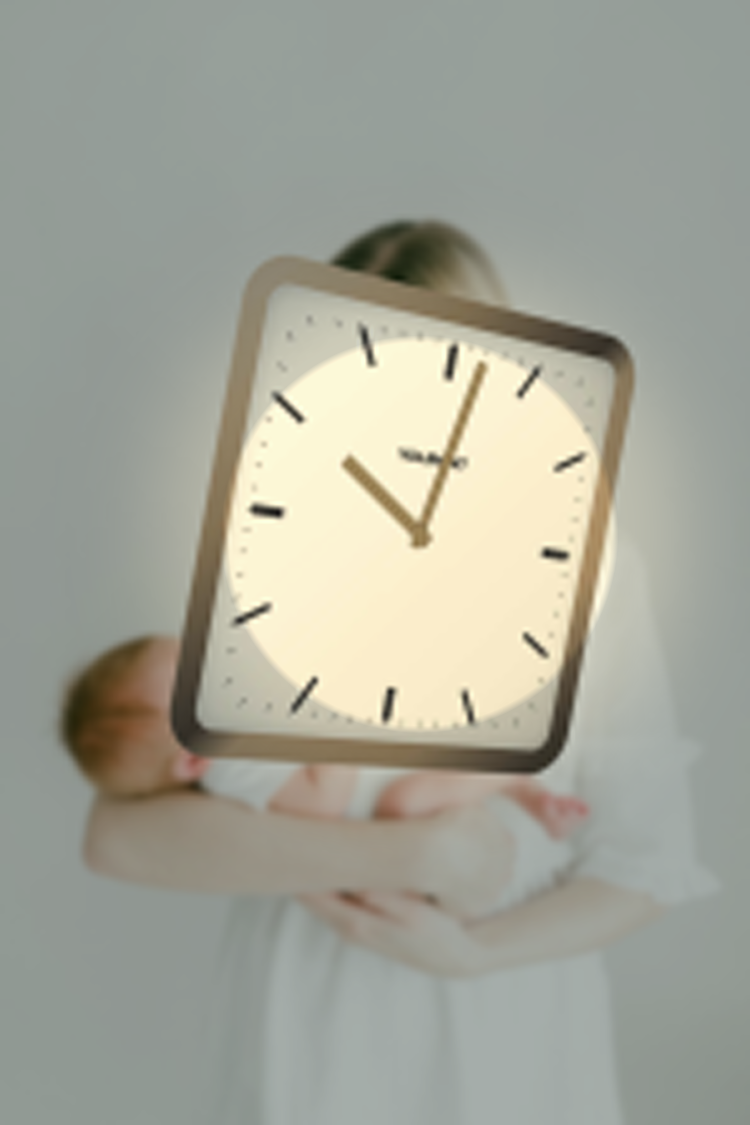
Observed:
{"hour": 10, "minute": 2}
